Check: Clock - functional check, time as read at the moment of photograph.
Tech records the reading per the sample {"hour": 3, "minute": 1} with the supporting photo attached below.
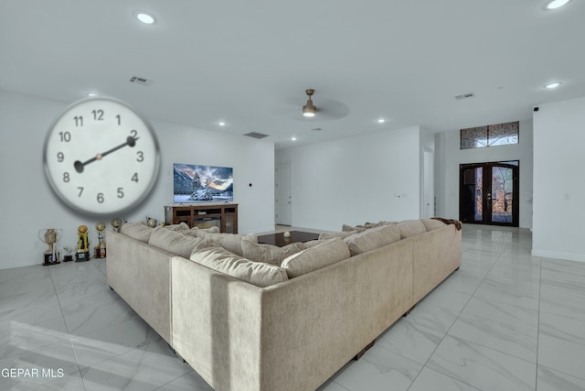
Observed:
{"hour": 8, "minute": 11}
